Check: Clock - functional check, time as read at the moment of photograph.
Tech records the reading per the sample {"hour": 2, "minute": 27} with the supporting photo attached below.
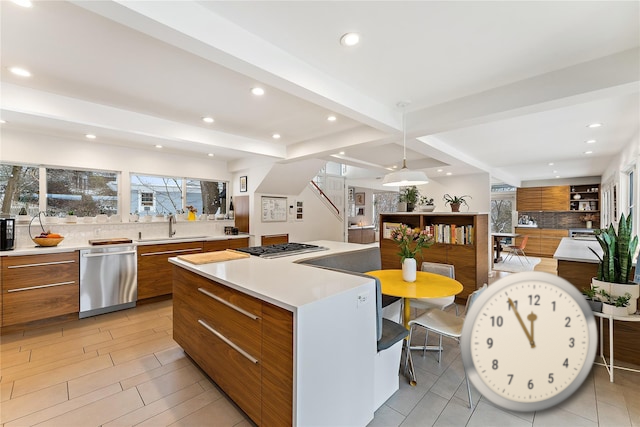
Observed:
{"hour": 11, "minute": 55}
